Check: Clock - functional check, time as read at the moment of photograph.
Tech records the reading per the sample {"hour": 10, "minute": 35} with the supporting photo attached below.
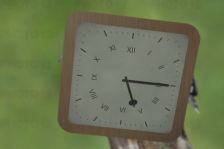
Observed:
{"hour": 5, "minute": 15}
